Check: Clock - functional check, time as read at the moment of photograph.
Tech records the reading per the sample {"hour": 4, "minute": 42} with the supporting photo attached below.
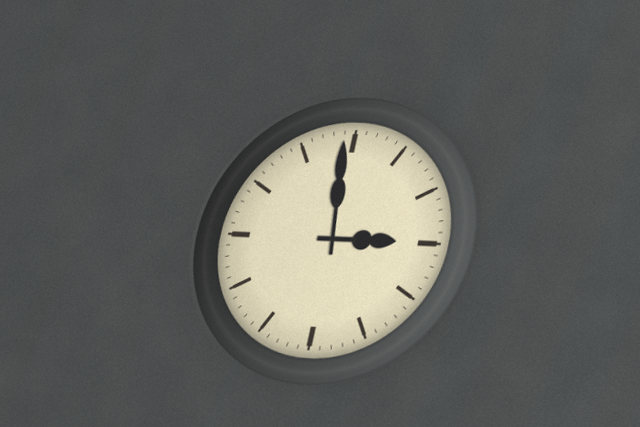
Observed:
{"hour": 2, "minute": 59}
